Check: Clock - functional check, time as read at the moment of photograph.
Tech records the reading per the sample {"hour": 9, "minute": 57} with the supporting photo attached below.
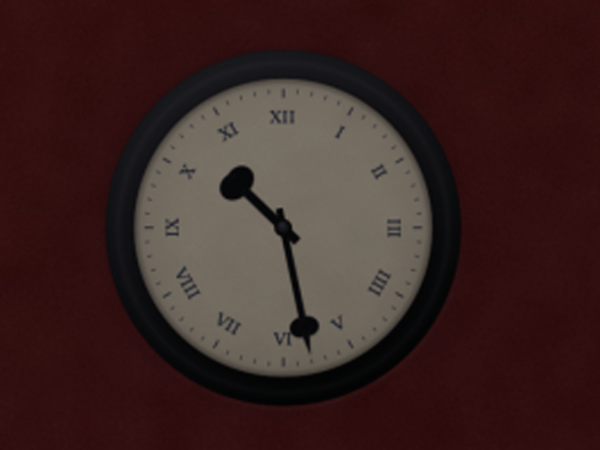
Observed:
{"hour": 10, "minute": 28}
